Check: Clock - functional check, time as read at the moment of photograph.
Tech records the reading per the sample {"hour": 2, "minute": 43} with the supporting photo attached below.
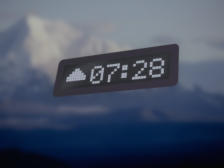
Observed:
{"hour": 7, "minute": 28}
